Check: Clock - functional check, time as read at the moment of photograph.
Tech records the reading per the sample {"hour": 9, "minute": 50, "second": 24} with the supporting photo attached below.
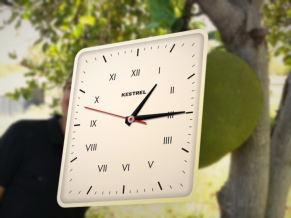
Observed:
{"hour": 1, "minute": 14, "second": 48}
